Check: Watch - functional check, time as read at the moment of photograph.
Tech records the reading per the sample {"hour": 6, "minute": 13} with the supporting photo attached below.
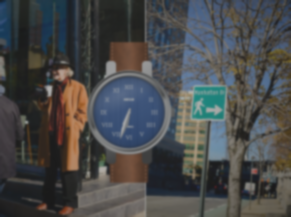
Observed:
{"hour": 6, "minute": 33}
